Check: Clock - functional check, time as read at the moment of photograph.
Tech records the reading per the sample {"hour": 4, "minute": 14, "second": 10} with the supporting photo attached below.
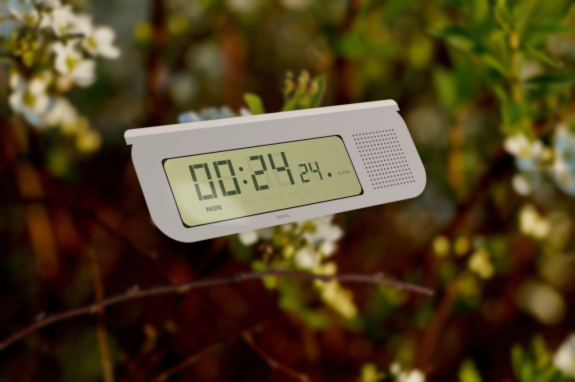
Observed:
{"hour": 0, "minute": 24, "second": 24}
